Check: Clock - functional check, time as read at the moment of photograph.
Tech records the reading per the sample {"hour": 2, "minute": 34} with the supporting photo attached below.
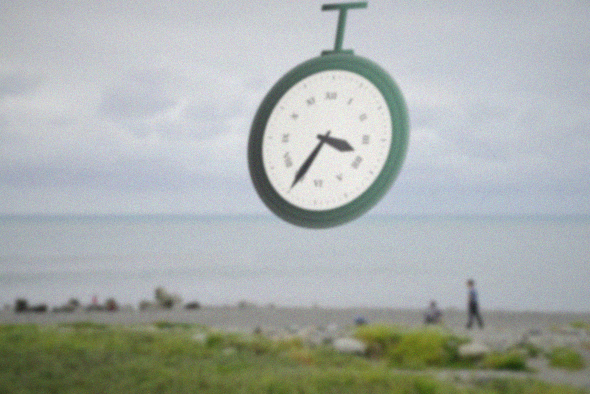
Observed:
{"hour": 3, "minute": 35}
